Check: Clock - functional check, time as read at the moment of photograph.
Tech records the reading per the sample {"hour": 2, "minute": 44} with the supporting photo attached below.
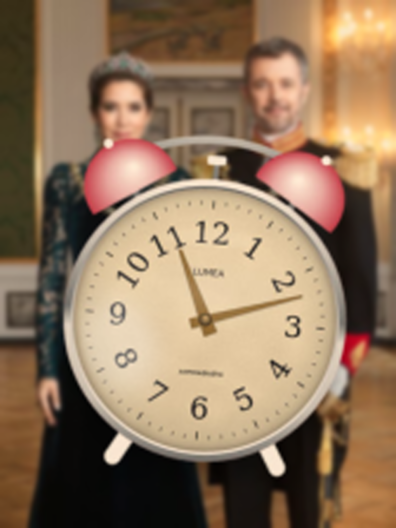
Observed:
{"hour": 11, "minute": 12}
